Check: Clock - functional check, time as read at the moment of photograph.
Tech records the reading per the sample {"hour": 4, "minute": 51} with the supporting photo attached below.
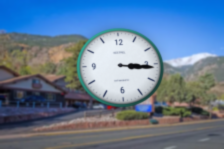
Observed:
{"hour": 3, "minute": 16}
